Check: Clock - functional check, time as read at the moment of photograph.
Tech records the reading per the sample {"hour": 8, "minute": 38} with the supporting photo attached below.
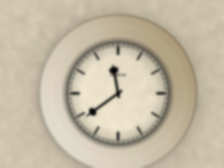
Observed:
{"hour": 11, "minute": 39}
